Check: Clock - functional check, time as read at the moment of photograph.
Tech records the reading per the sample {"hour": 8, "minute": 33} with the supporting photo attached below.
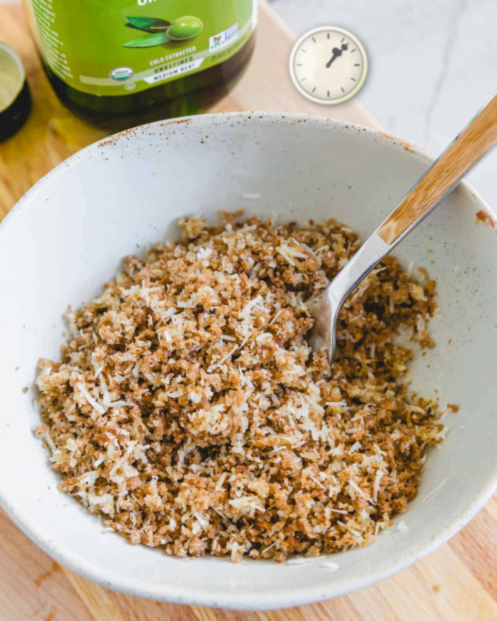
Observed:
{"hour": 1, "minute": 7}
